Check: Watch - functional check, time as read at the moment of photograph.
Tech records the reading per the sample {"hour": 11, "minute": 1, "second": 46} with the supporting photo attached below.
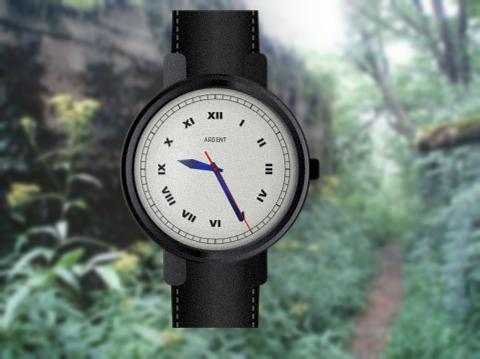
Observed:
{"hour": 9, "minute": 25, "second": 25}
